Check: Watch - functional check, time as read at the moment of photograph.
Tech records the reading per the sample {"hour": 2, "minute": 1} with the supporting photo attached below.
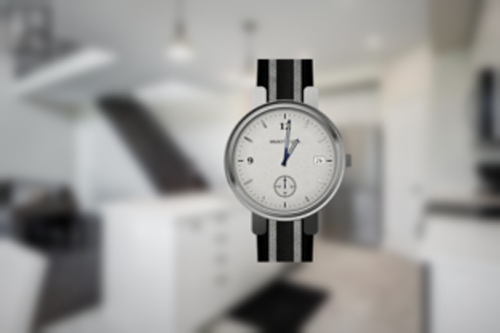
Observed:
{"hour": 1, "minute": 1}
